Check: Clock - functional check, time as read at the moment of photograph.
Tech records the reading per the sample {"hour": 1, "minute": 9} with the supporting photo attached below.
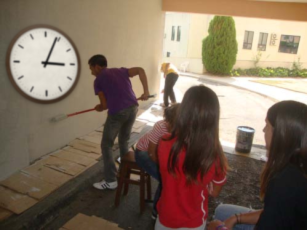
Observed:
{"hour": 3, "minute": 4}
